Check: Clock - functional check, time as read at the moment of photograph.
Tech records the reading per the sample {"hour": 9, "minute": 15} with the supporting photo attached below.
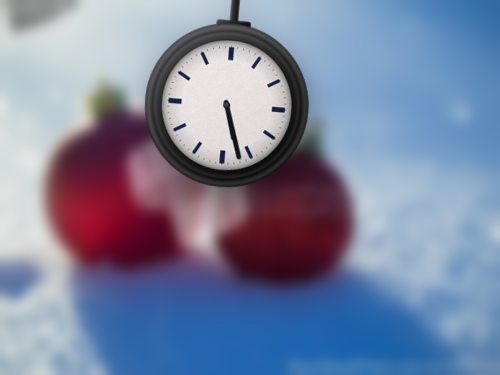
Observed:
{"hour": 5, "minute": 27}
